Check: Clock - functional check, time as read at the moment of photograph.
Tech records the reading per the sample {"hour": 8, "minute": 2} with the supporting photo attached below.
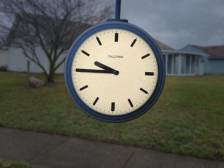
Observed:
{"hour": 9, "minute": 45}
